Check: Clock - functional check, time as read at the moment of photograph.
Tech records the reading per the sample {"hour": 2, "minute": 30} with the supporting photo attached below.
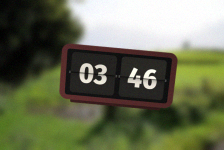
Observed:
{"hour": 3, "minute": 46}
